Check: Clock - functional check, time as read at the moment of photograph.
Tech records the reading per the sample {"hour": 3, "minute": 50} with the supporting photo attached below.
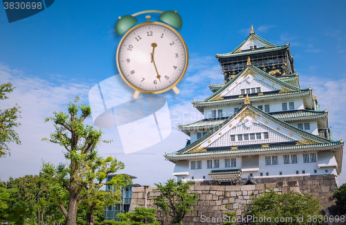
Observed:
{"hour": 12, "minute": 28}
